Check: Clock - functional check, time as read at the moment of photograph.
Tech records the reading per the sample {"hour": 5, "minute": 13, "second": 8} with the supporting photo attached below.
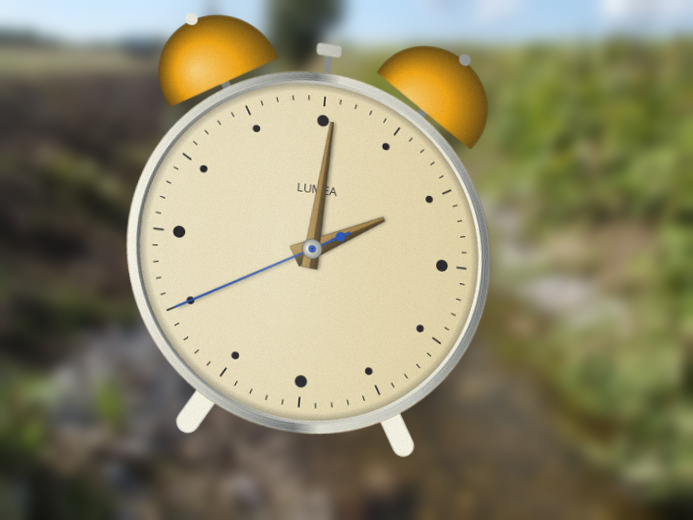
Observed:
{"hour": 2, "minute": 0, "second": 40}
